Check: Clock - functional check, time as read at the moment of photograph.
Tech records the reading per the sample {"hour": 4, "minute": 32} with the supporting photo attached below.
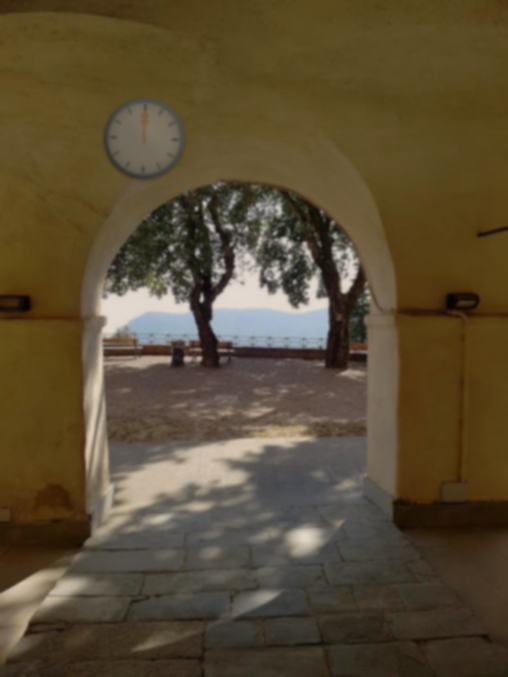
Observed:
{"hour": 12, "minute": 0}
